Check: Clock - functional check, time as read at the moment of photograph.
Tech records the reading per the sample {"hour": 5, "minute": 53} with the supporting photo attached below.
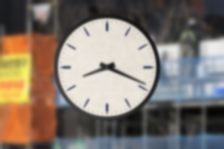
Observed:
{"hour": 8, "minute": 19}
